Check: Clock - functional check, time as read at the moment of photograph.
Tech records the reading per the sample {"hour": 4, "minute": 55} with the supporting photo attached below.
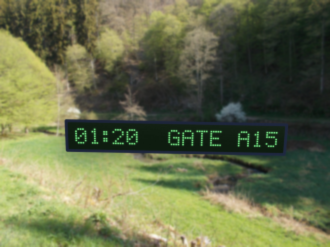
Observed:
{"hour": 1, "minute": 20}
